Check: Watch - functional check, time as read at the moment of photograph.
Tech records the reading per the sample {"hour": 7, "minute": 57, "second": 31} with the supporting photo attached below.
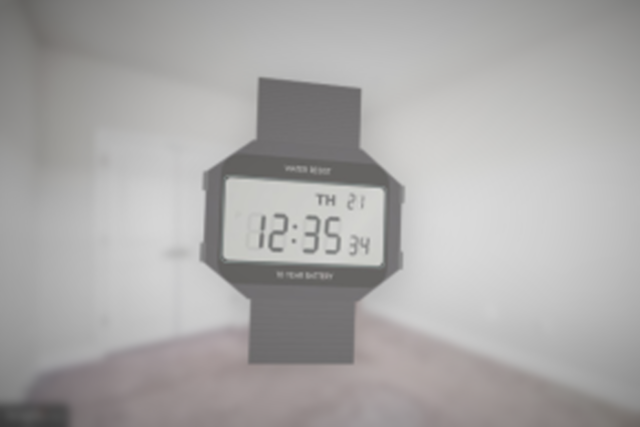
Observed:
{"hour": 12, "minute": 35, "second": 34}
